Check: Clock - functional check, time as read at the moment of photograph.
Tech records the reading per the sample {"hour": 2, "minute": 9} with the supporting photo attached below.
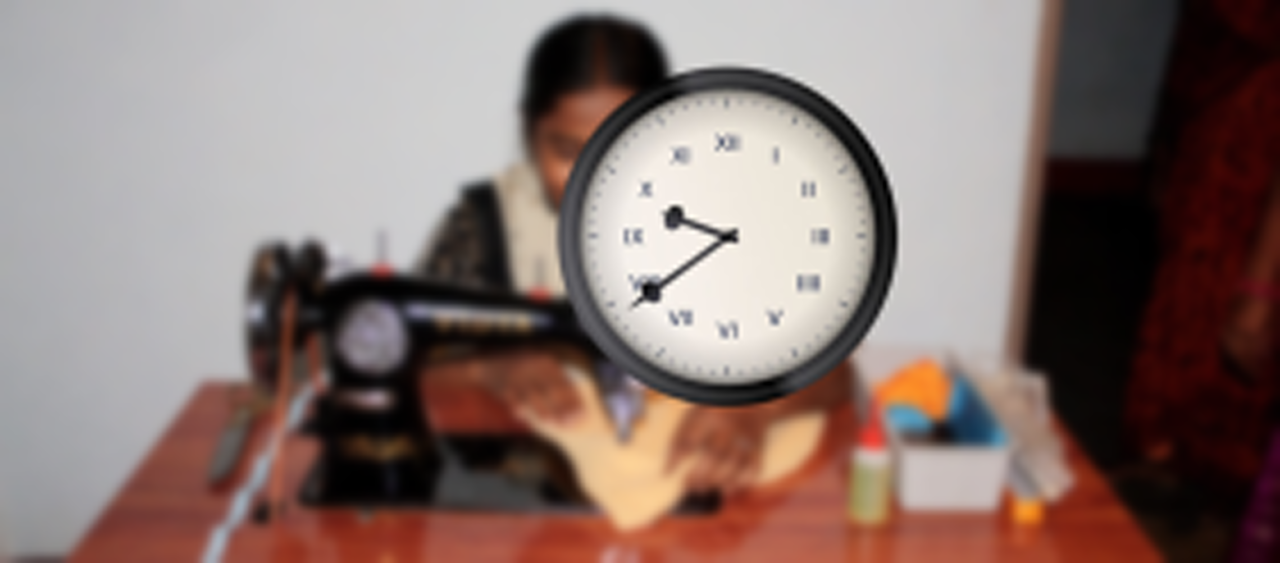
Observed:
{"hour": 9, "minute": 39}
